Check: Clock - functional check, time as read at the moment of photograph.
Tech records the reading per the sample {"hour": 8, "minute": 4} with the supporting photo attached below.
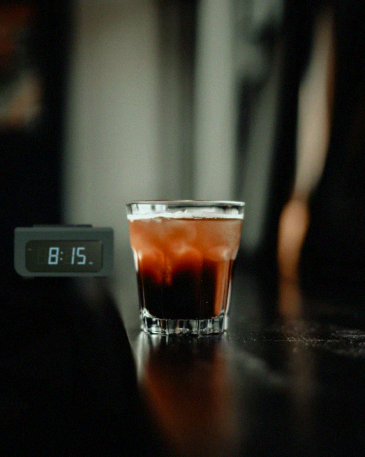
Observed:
{"hour": 8, "minute": 15}
